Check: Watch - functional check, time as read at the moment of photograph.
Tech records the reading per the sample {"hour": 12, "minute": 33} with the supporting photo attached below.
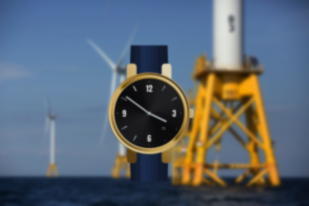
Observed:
{"hour": 3, "minute": 51}
